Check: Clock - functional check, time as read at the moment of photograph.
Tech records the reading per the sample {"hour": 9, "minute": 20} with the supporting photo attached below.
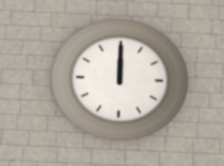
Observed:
{"hour": 12, "minute": 0}
